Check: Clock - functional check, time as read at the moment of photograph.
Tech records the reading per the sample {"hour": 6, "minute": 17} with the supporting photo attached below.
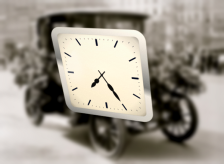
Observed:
{"hour": 7, "minute": 25}
